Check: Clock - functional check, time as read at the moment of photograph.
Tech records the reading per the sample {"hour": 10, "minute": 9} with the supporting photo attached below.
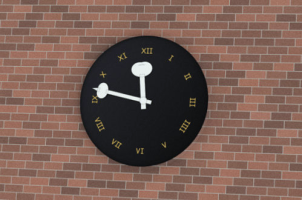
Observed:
{"hour": 11, "minute": 47}
